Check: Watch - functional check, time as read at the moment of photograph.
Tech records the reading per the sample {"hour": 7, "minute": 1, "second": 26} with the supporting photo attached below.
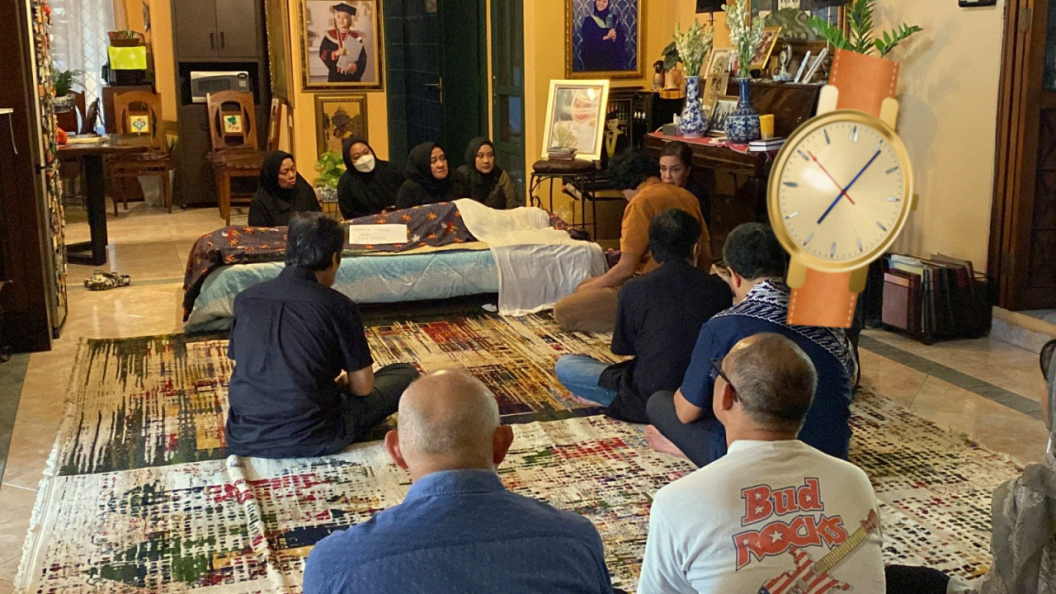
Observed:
{"hour": 7, "minute": 5, "second": 51}
